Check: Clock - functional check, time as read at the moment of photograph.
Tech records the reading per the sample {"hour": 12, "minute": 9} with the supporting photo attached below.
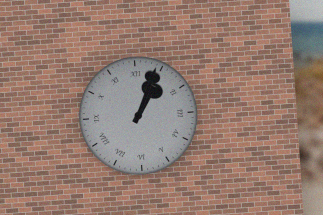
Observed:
{"hour": 1, "minute": 4}
